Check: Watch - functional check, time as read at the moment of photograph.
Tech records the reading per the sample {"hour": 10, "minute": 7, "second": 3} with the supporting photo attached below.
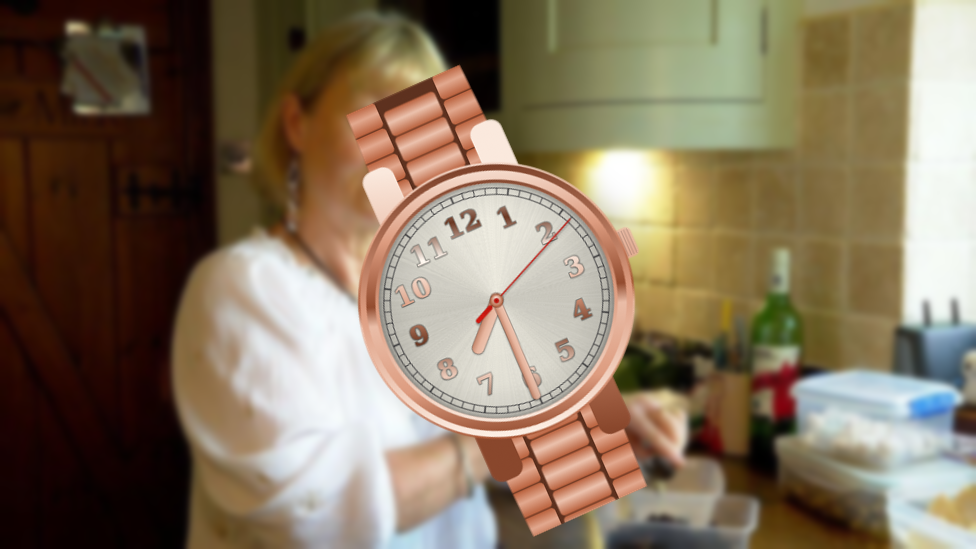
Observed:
{"hour": 7, "minute": 30, "second": 11}
